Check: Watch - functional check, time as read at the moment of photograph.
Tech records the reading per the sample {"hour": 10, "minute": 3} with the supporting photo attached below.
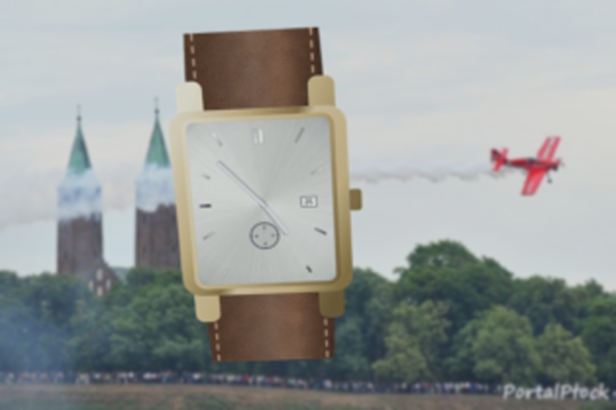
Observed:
{"hour": 4, "minute": 53}
